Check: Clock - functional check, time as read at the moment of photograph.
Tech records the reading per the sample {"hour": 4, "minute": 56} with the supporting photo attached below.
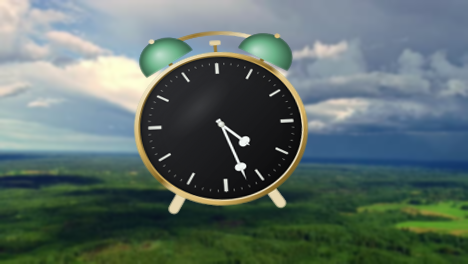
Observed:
{"hour": 4, "minute": 27}
